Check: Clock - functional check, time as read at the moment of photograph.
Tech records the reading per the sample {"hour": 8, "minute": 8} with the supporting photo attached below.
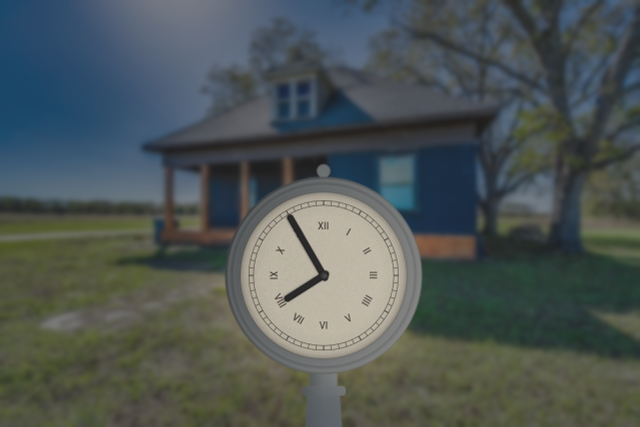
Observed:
{"hour": 7, "minute": 55}
